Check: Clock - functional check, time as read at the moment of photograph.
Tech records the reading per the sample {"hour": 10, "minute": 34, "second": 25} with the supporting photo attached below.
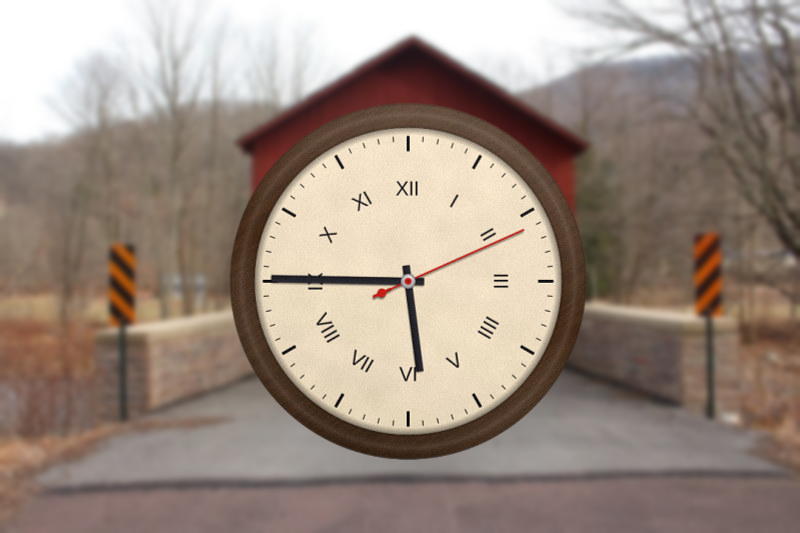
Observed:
{"hour": 5, "minute": 45, "second": 11}
